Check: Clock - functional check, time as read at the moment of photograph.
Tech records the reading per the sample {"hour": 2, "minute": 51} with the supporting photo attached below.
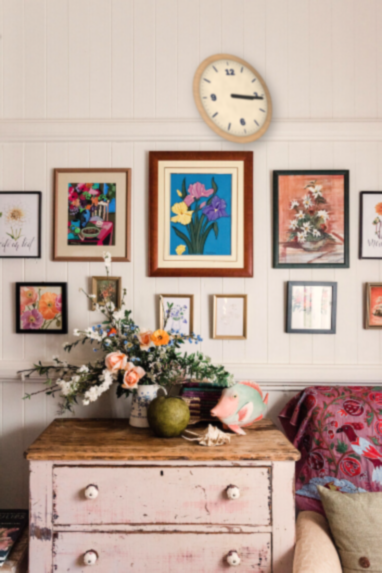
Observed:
{"hour": 3, "minute": 16}
